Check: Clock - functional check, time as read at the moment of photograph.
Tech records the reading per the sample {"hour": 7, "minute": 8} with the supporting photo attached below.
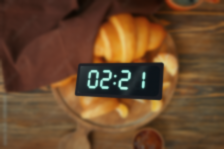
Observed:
{"hour": 2, "minute": 21}
